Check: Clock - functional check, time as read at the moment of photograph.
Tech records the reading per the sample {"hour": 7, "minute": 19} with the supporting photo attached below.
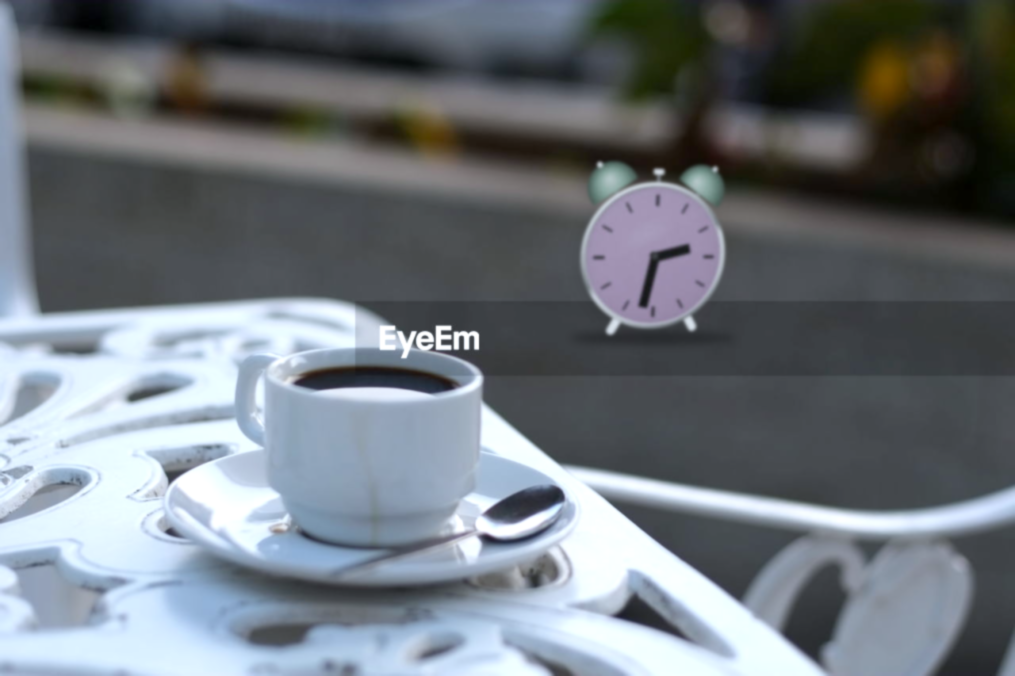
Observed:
{"hour": 2, "minute": 32}
